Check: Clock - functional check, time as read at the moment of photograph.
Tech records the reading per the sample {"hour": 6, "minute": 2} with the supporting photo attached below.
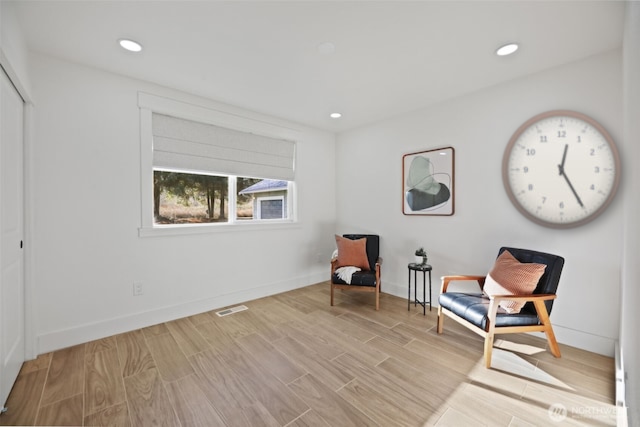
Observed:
{"hour": 12, "minute": 25}
